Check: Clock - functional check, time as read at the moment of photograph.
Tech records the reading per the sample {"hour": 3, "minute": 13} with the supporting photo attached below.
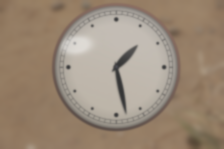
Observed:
{"hour": 1, "minute": 28}
